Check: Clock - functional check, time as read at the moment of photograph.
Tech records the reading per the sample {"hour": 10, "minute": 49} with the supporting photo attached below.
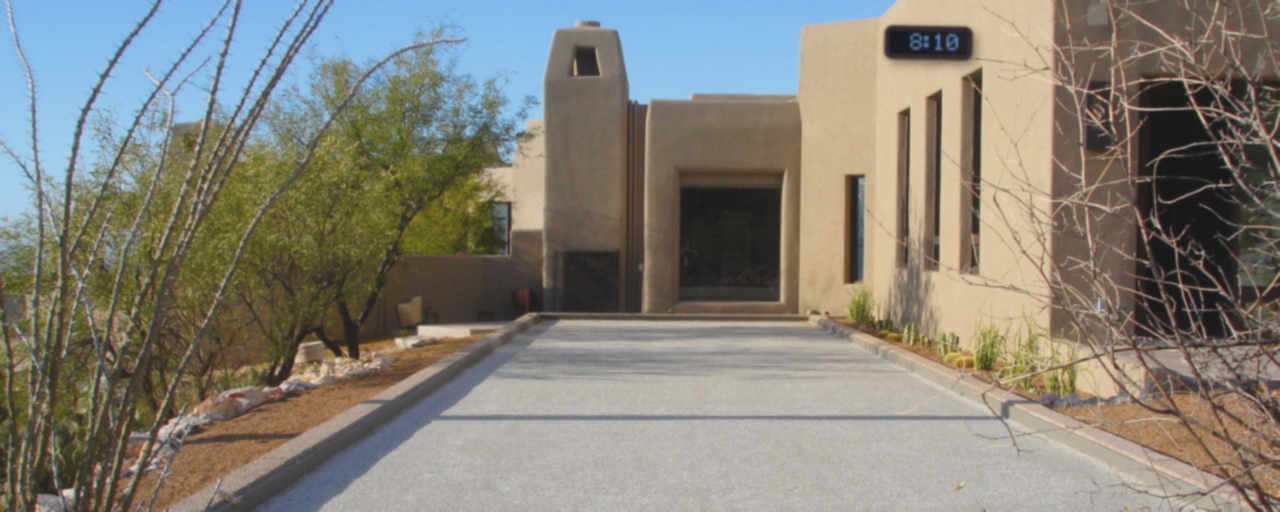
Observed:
{"hour": 8, "minute": 10}
